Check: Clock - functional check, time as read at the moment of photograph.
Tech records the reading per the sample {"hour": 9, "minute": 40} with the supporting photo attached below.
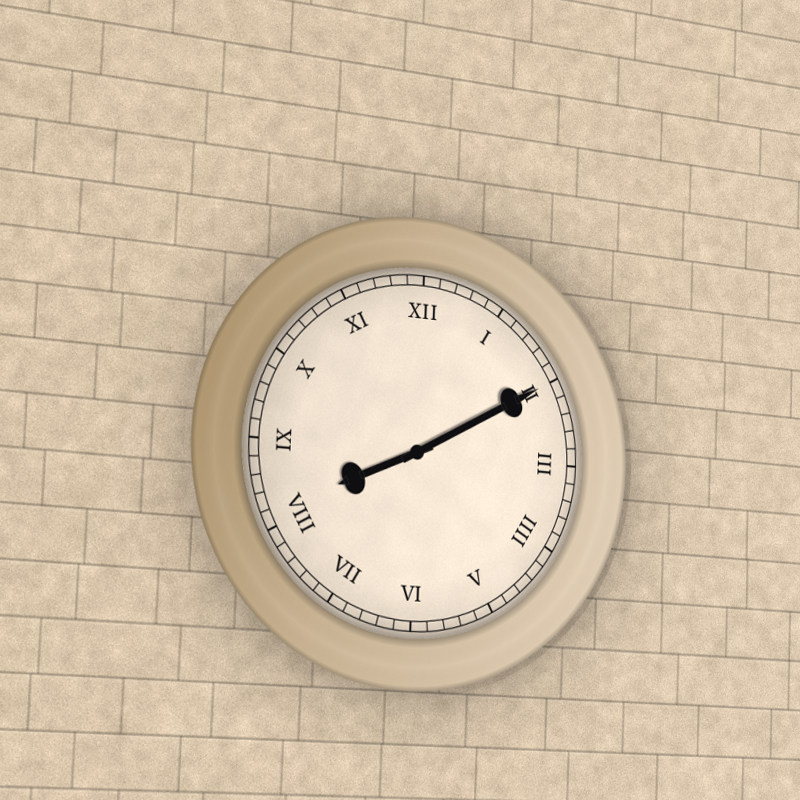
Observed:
{"hour": 8, "minute": 10}
